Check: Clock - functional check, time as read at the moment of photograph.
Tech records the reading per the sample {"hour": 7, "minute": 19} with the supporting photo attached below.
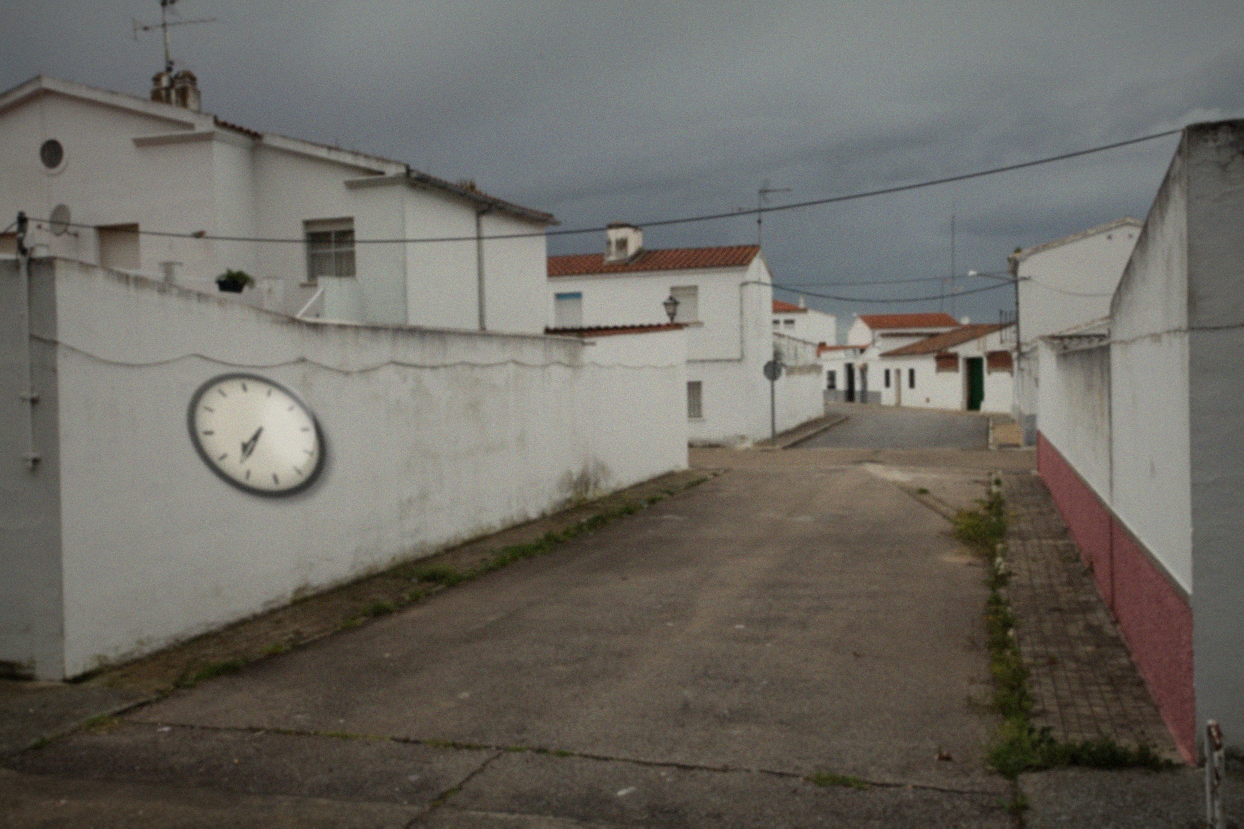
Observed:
{"hour": 7, "minute": 37}
